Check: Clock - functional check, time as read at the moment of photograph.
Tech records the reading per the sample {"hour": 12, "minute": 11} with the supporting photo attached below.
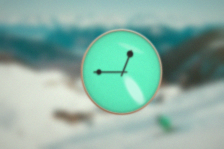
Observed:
{"hour": 12, "minute": 45}
